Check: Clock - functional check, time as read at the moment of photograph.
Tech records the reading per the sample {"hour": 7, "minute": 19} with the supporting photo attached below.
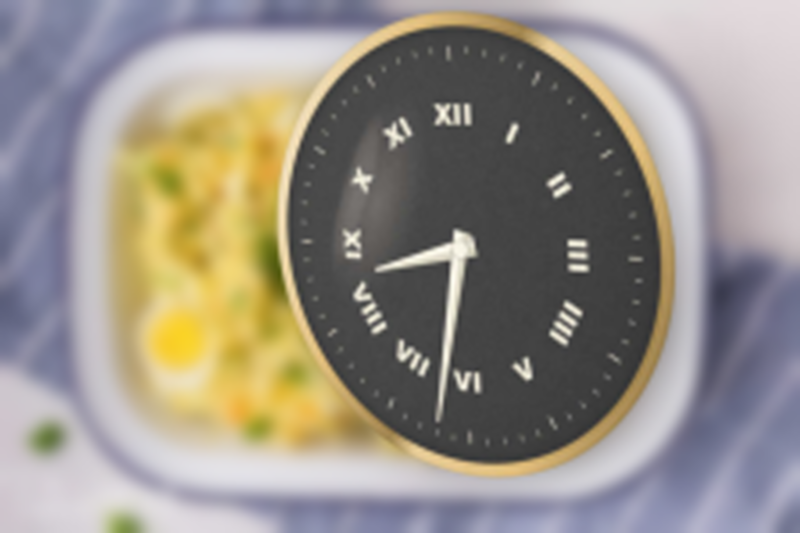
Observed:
{"hour": 8, "minute": 32}
